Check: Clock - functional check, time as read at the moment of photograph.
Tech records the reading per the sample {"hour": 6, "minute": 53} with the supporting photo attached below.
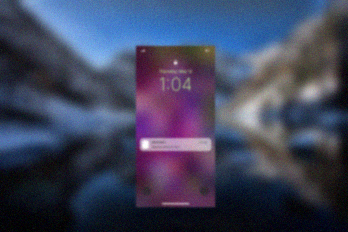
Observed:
{"hour": 1, "minute": 4}
